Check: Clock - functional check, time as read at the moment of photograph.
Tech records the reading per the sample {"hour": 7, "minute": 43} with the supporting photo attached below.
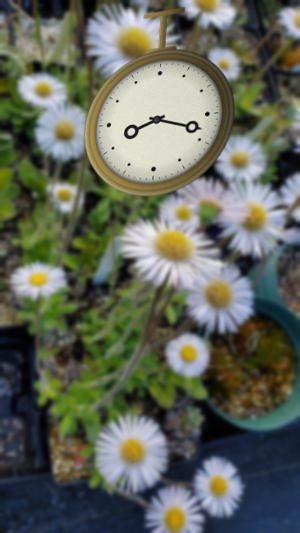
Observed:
{"hour": 8, "minute": 18}
